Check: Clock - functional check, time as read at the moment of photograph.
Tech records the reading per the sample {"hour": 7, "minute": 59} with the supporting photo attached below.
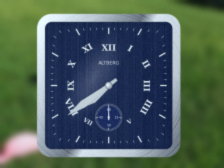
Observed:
{"hour": 7, "minute": 39}
